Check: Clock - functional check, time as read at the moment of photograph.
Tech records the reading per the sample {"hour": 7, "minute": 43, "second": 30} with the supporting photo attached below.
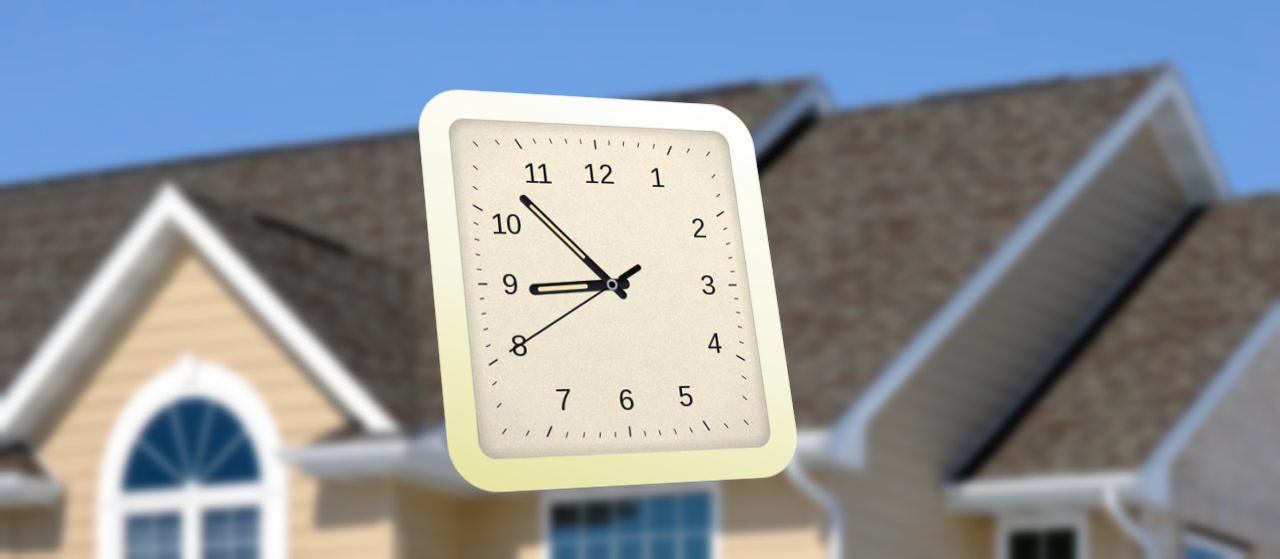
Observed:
{"hour": 8, "minute": 52, "second": 40}
